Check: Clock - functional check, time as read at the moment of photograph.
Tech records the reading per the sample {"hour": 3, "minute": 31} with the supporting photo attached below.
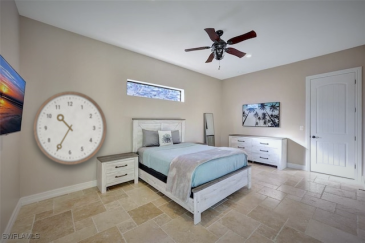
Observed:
{"hour": 10, "minute": 35}
